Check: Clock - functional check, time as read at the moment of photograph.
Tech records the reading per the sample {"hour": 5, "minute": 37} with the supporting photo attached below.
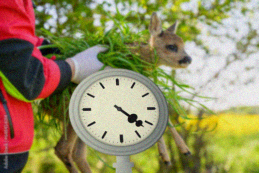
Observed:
{"hour": 4, "minute": 22}
